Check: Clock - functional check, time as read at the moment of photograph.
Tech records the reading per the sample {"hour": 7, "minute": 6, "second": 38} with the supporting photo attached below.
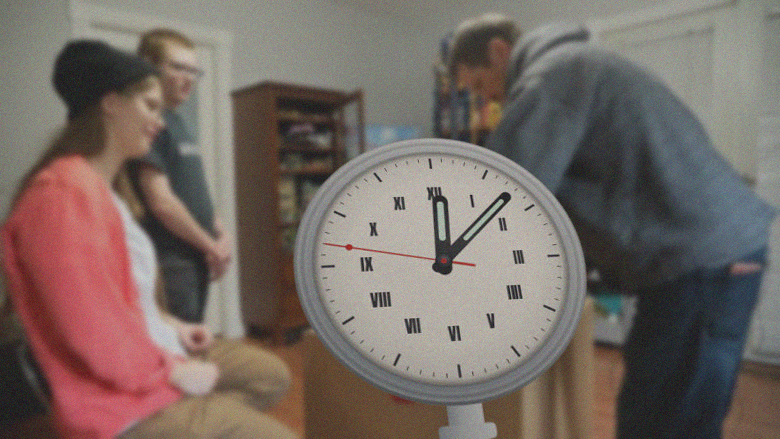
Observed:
{"hour": 12, "minute": 7, "second": 47}
